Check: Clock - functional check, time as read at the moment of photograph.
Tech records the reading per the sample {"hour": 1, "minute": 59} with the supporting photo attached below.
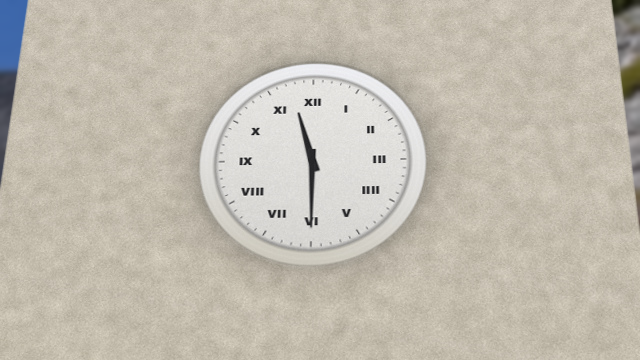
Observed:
{"hour": 11, "minute": 30}
